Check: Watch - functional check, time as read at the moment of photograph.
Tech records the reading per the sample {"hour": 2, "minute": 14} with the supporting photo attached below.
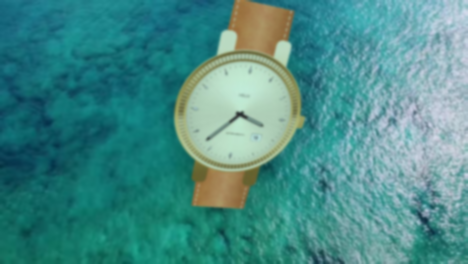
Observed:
{"hour": 3, "minute": 37}
